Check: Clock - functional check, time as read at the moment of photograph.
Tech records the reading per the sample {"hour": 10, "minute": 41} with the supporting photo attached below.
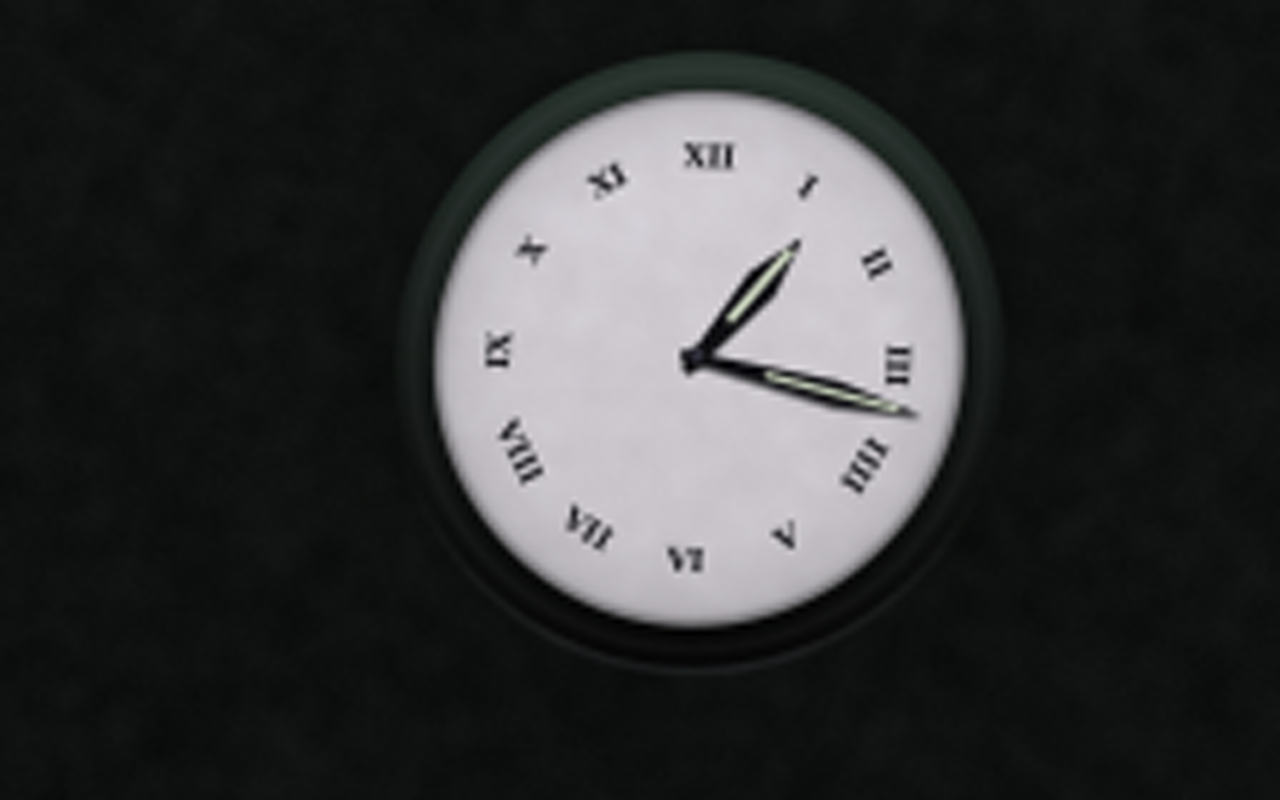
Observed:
{"hour": 1, "minute": 17}
